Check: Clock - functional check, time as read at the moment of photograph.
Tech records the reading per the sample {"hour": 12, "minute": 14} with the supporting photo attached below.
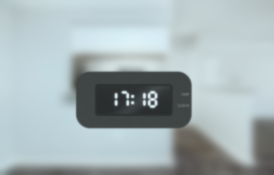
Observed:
{"hour": 17, "minute": 18}
